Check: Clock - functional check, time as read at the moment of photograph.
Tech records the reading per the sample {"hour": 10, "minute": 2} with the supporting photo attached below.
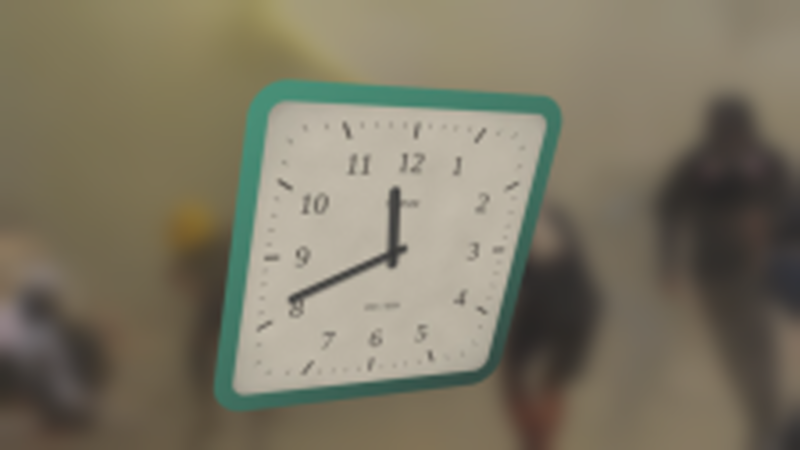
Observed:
{"hour": 11, "minute": 41}
